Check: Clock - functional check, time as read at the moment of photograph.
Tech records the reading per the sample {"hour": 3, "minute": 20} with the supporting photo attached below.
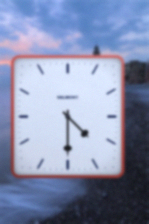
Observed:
{"hour": 4, "minute": 30}
